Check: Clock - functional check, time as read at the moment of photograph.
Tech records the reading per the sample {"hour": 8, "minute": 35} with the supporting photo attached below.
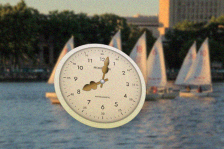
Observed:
{"hour": 8, "minute": 2}
